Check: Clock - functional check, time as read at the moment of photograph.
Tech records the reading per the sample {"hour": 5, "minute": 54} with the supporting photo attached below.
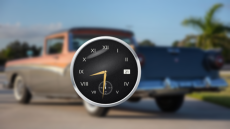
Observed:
{"hour": 8, "minute": 31}
